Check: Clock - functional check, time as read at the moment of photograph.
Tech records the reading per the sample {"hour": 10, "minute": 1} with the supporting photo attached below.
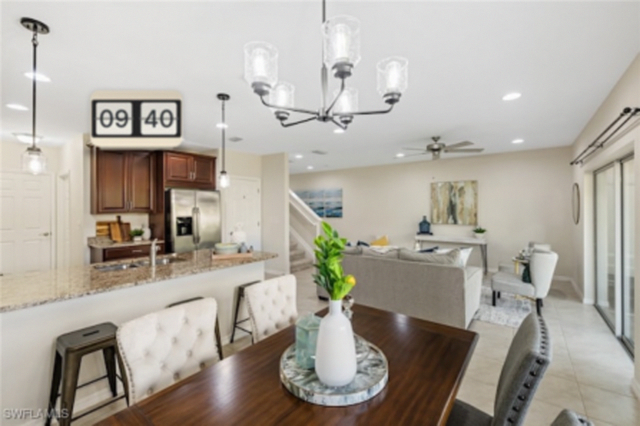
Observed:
{"hour": 9, "minute": 40}
